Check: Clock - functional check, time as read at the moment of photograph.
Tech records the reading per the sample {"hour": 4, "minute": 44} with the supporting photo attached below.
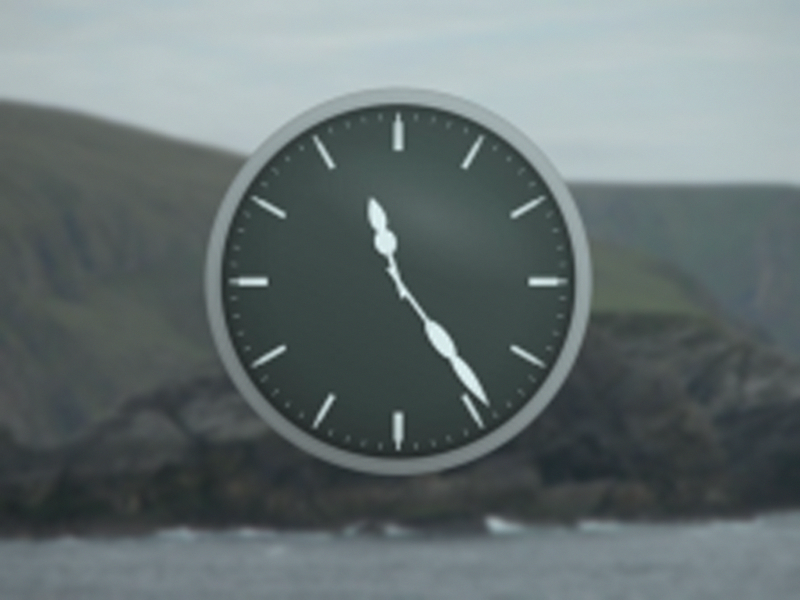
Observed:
{"hour": 11, "minute": 24}
